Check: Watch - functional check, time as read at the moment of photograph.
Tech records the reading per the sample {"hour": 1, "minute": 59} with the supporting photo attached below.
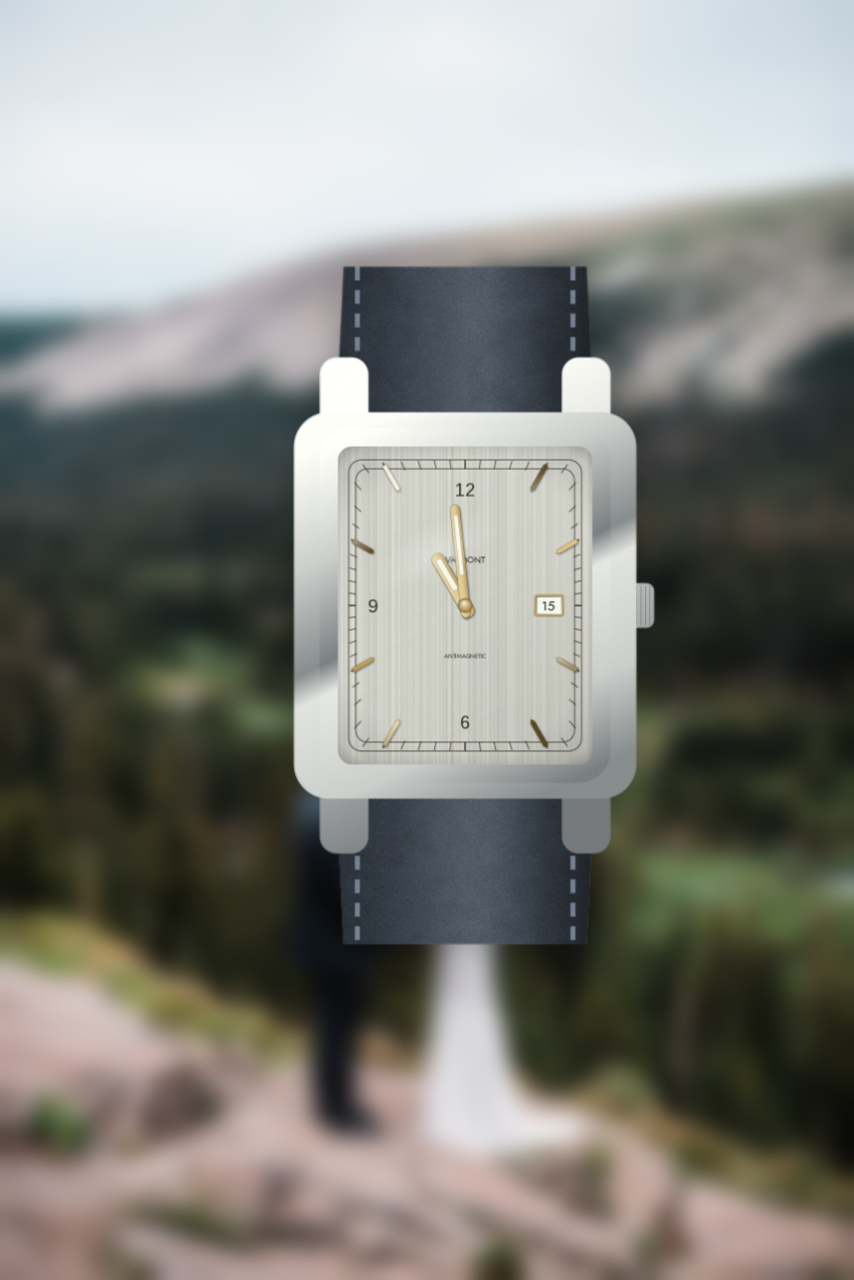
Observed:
{"hour": 10, "minute": 59}
